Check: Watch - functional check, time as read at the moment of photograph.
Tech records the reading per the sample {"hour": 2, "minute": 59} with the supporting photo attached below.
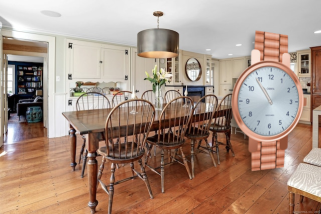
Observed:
{"hour": 10, "minute": 54}
